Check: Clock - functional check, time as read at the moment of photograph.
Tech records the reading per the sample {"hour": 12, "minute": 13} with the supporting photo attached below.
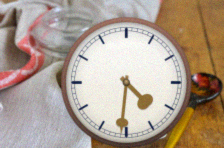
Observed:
{"hour": 4, "minute": 31}
